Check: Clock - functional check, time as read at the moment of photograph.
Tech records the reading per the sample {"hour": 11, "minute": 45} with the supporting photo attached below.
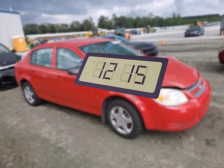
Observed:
{"hour": 12, "minute": 15}
